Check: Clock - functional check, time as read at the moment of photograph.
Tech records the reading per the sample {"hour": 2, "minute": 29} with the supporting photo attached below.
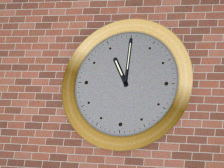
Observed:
{"hour": 11, "minute": 0}
